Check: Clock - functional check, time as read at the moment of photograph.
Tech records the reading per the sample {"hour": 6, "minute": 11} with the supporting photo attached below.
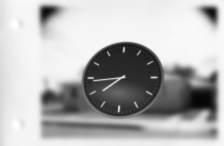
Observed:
{"hour": 7, "minute": 44}
